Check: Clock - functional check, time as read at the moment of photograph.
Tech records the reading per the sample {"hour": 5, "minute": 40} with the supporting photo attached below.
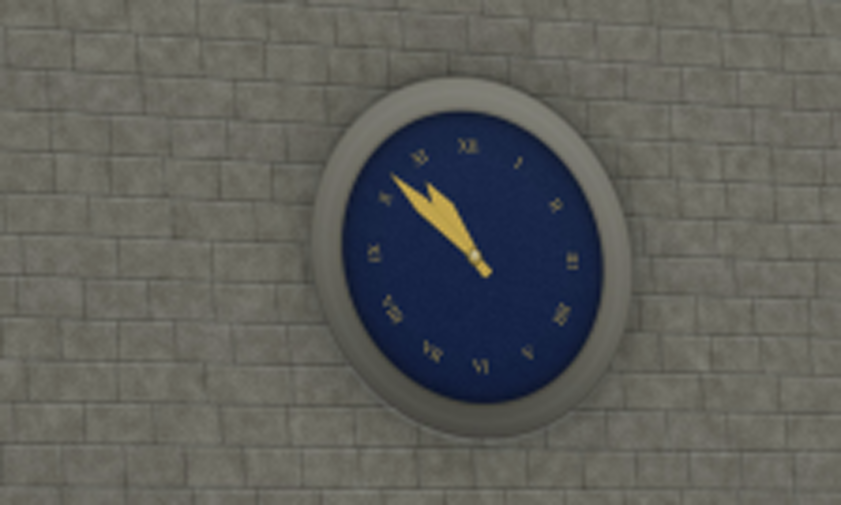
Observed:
{"hour": 10, "minute": 52}
